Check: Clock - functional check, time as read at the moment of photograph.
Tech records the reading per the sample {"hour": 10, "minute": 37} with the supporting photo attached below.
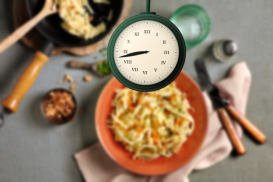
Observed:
{"hour": 8, "minute": 43}
